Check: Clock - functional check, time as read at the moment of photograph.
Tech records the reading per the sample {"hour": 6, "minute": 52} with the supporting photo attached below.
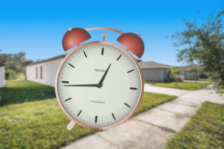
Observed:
{"hour": 12, "minute": 44}
